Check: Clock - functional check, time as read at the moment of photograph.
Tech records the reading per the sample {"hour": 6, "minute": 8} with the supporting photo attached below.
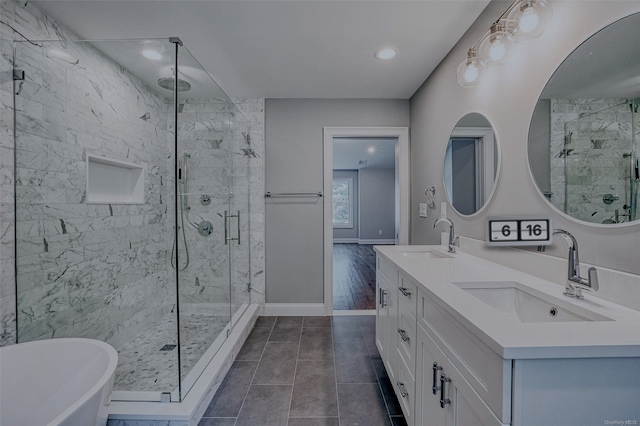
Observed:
{"hour": 6, "minute": 16}
